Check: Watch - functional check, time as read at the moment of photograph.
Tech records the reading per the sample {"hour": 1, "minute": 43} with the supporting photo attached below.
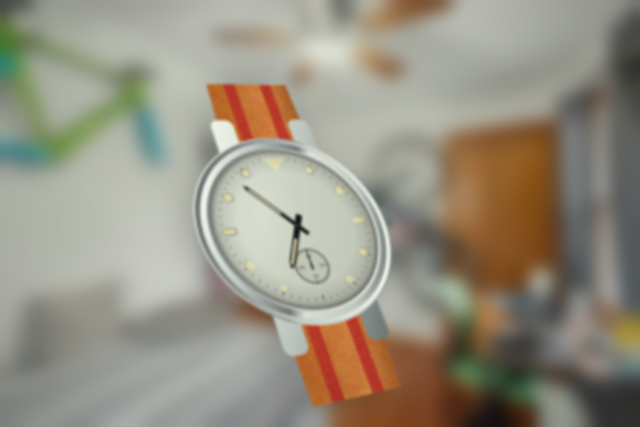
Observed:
{"hour": 6, "minute": 53}
